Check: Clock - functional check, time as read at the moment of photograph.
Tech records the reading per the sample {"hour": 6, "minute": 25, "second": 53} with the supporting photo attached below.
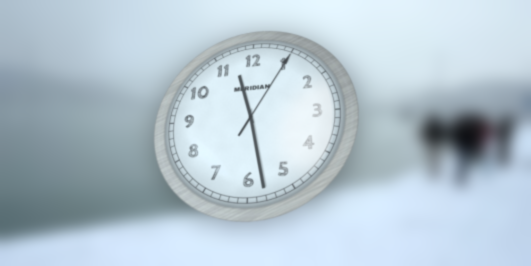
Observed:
{"hour": 11, "minute": 28, "second": 5}
